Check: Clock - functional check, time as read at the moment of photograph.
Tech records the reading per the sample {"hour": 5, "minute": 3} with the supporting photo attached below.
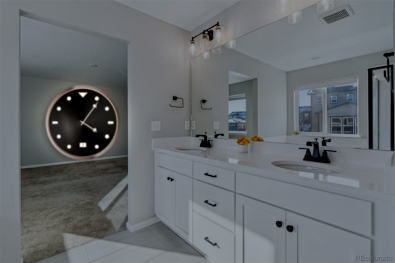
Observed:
{"hour": 4, "minute": 6}
